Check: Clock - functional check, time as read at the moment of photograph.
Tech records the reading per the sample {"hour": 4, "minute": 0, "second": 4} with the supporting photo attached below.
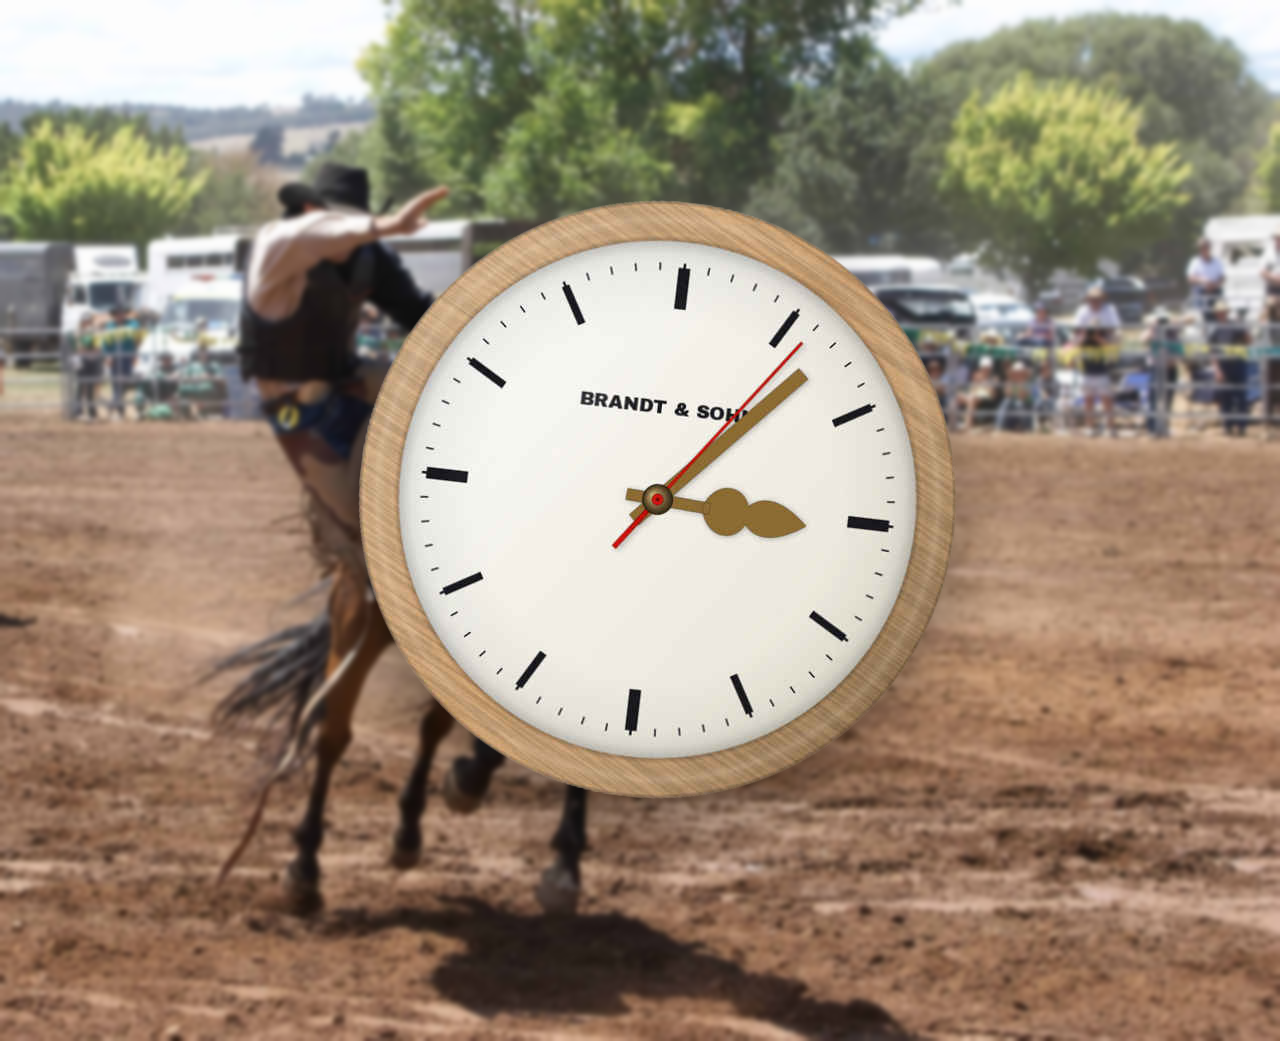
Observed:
{"hour": 3, "minute": 7, "second": 6}
